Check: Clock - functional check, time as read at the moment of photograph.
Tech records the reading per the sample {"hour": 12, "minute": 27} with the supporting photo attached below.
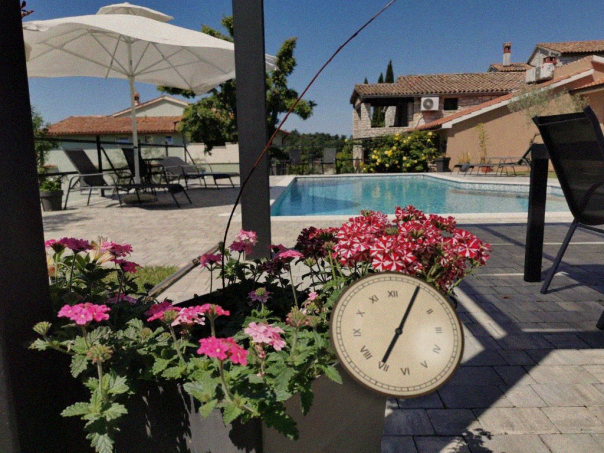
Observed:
{"hour": 7, "minute": 5}
